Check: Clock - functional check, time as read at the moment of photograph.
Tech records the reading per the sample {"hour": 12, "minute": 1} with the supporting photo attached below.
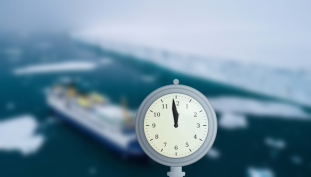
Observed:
{"hour": 11, "minute": 59}
